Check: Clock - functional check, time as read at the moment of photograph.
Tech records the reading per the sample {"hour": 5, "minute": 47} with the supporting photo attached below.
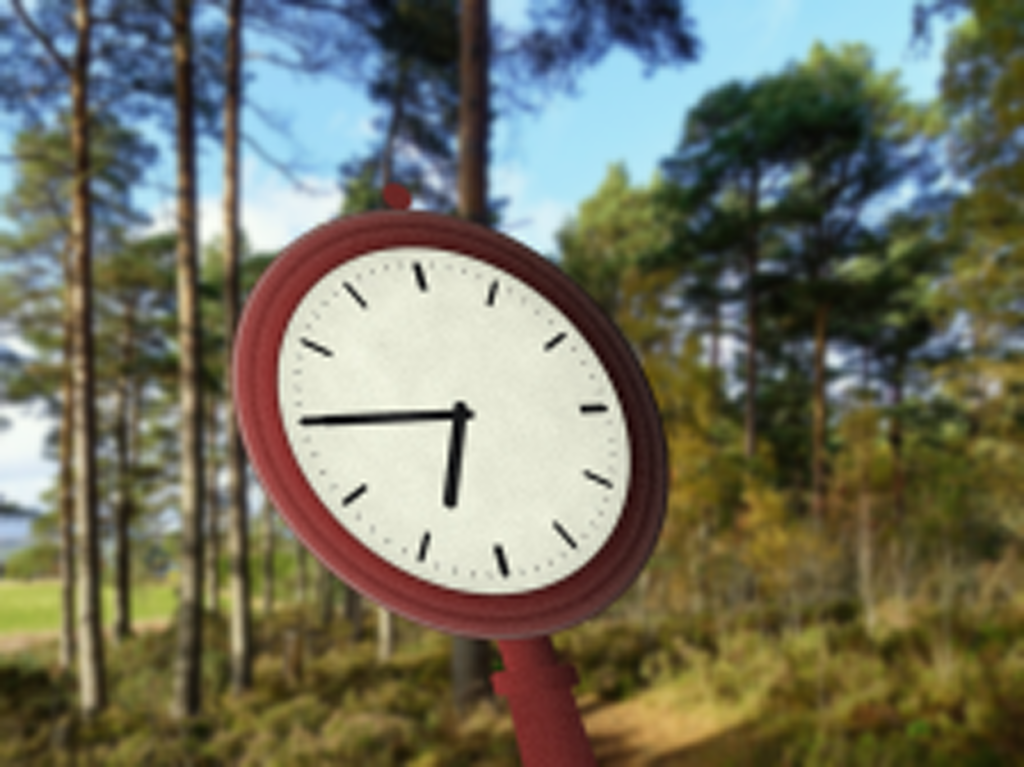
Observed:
{"hour": 6, "minute": 45}
